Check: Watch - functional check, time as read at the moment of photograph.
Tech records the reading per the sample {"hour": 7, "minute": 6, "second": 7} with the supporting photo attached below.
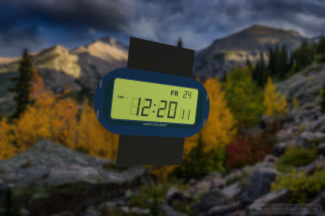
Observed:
{"hour": 12, "minute": 20, "second": 11}
